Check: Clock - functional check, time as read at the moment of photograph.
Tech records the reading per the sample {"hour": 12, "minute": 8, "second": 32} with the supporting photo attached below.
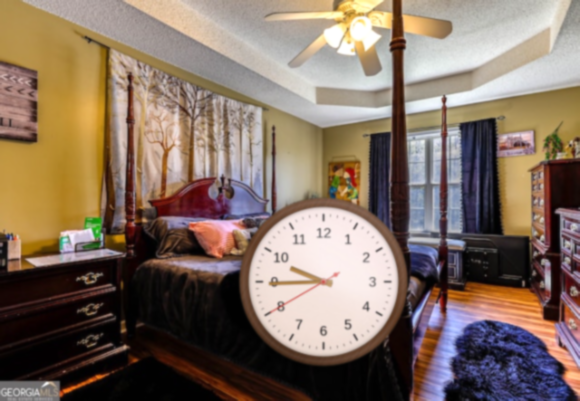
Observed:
{"hour": 9, "minute": 44, "second": 40}
